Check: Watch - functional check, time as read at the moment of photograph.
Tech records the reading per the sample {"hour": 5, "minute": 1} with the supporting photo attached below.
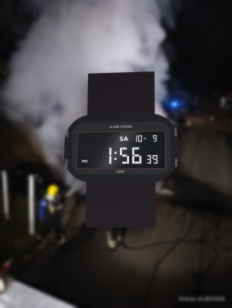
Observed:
{"hour": 1, "minute": 56}
